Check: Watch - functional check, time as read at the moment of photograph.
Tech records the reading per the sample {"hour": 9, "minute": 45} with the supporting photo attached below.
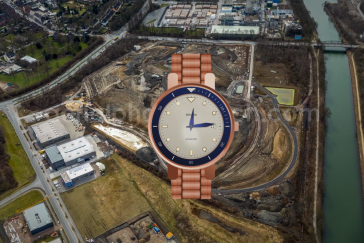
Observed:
{"hour": 12, "minute": 14}
